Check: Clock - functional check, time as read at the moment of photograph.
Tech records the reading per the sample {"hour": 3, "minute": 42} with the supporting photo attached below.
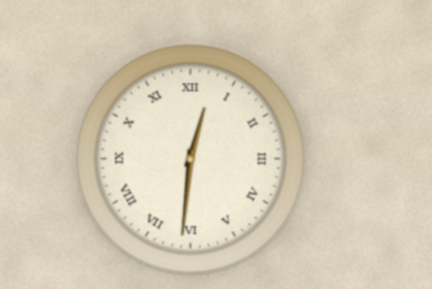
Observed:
{"hour": 12, "minute": 31}
